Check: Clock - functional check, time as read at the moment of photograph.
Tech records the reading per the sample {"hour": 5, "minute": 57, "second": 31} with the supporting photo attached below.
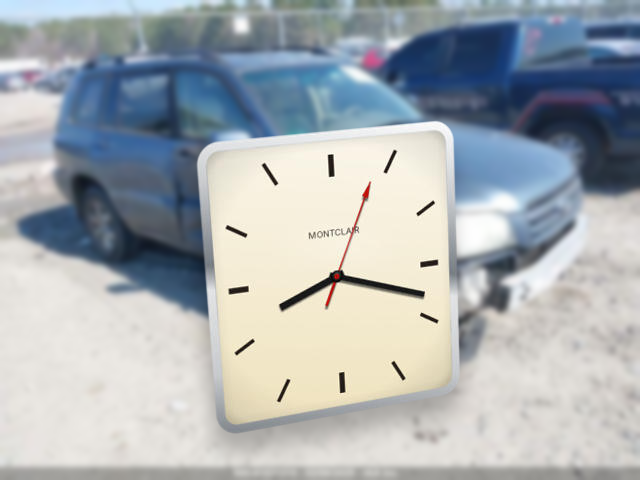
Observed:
{"hour": 8, "minute": 18, "second": 4}
